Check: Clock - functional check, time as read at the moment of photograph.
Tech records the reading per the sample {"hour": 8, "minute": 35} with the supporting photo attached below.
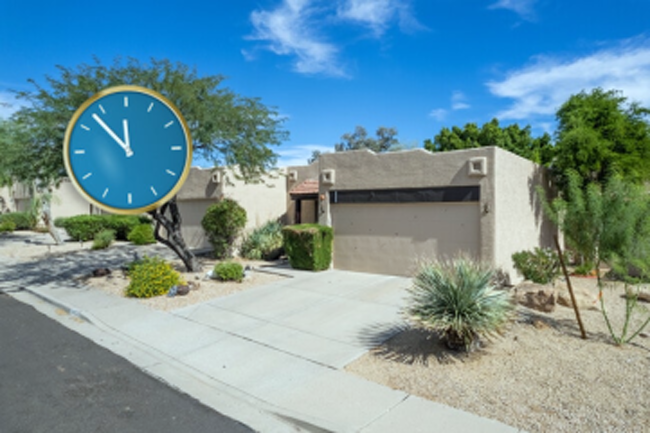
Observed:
{"hour": 11, "minute": 53}
